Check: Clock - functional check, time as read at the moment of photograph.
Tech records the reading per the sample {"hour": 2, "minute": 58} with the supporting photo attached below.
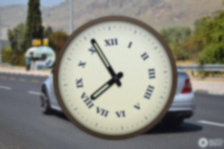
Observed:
{"hour": 7, "minute": 56}
